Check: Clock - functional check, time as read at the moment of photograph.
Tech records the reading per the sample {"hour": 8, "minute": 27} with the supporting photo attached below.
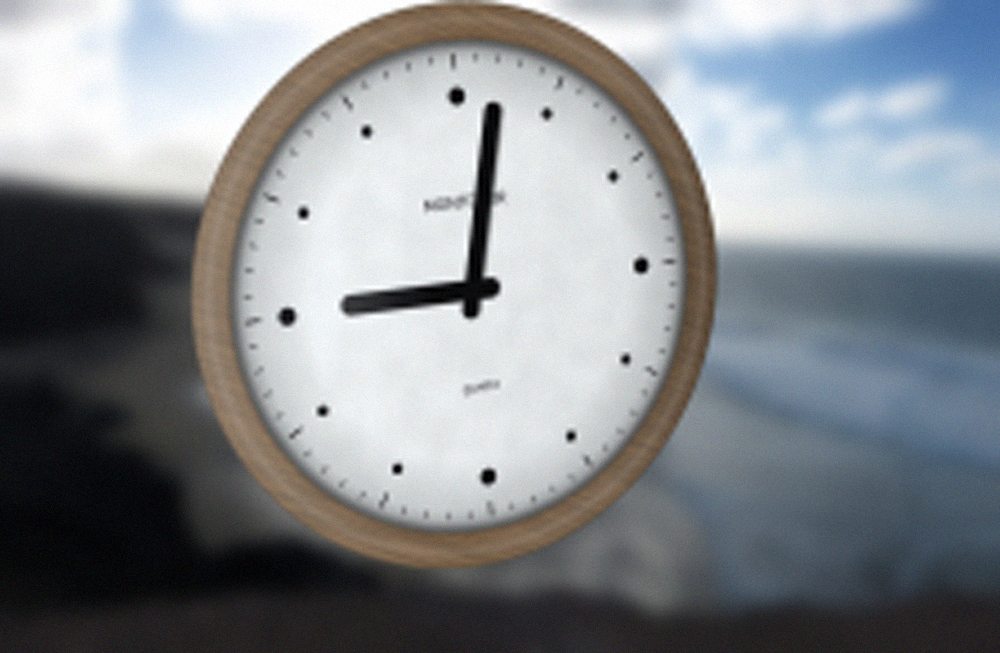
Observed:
{"hour": 9, "minute": 2}
